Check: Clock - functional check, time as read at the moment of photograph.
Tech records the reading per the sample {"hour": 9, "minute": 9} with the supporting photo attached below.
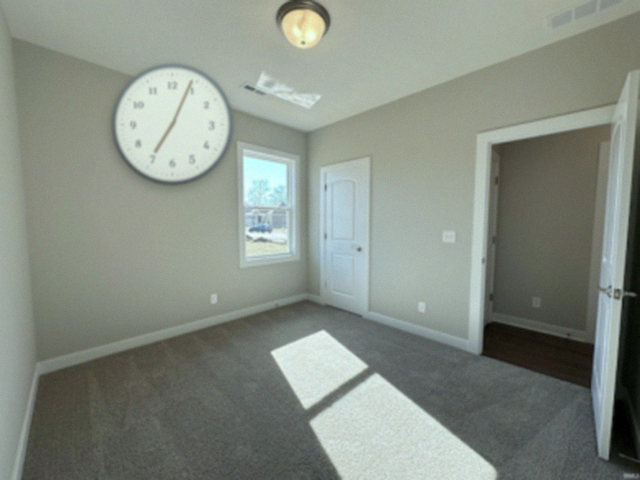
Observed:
{"hour": 7, "minute": 4}
